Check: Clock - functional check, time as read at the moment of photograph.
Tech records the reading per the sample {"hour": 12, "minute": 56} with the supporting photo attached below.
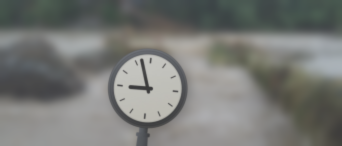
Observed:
{"hour": 8, "minute": 57}
